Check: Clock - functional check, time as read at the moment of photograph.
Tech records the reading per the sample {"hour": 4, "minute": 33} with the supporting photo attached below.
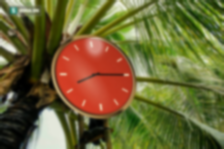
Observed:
{"hour": 8, "minute": 15}
